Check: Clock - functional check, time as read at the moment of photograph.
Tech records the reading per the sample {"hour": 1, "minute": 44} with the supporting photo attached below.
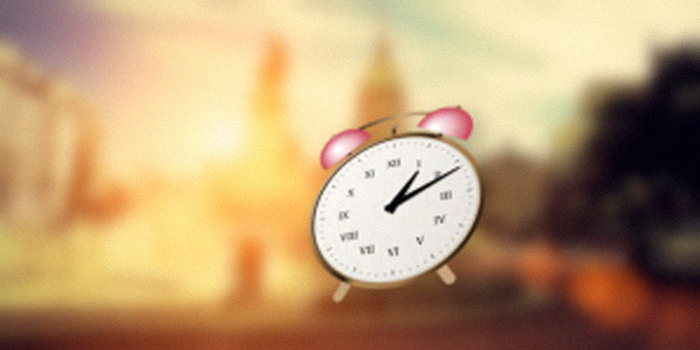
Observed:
{"hour": 1, "minute": 11}
